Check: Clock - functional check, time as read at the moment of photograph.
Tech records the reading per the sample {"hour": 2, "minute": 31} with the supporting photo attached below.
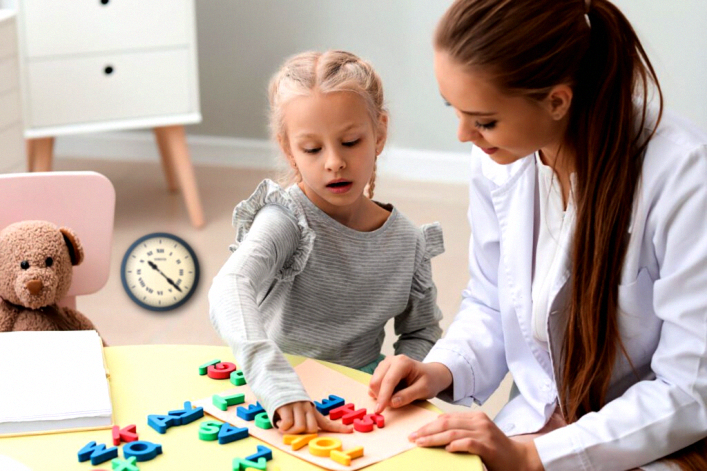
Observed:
{"hour": 10, "minute": 22}
